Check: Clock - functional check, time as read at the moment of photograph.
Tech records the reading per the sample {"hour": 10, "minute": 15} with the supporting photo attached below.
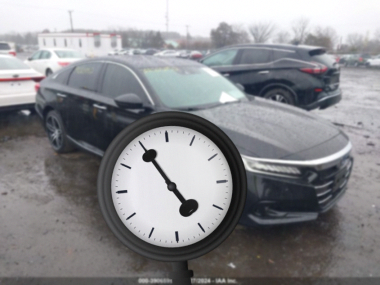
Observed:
{"hour": 4, "minute": 55}
